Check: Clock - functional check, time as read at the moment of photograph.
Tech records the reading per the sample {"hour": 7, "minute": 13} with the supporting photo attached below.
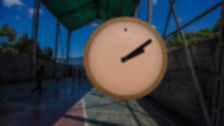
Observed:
{"hour": 2, "minute": 9}
